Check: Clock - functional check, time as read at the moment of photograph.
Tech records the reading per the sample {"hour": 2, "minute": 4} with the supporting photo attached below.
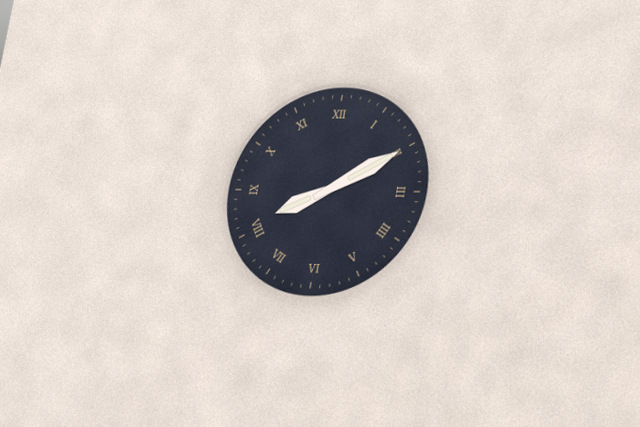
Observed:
{"hour": 8, "minute": 10}
